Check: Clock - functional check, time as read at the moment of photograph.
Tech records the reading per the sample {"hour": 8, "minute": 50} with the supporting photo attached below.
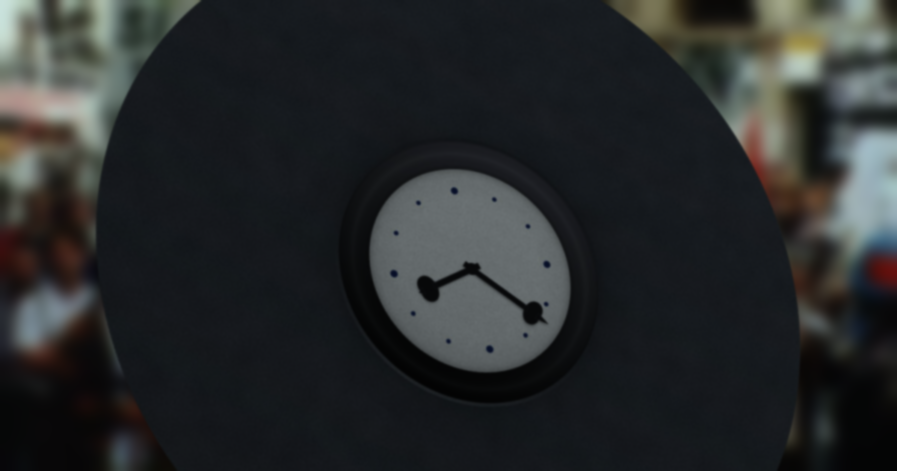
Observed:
{"hour": 8, "minute": 22}
